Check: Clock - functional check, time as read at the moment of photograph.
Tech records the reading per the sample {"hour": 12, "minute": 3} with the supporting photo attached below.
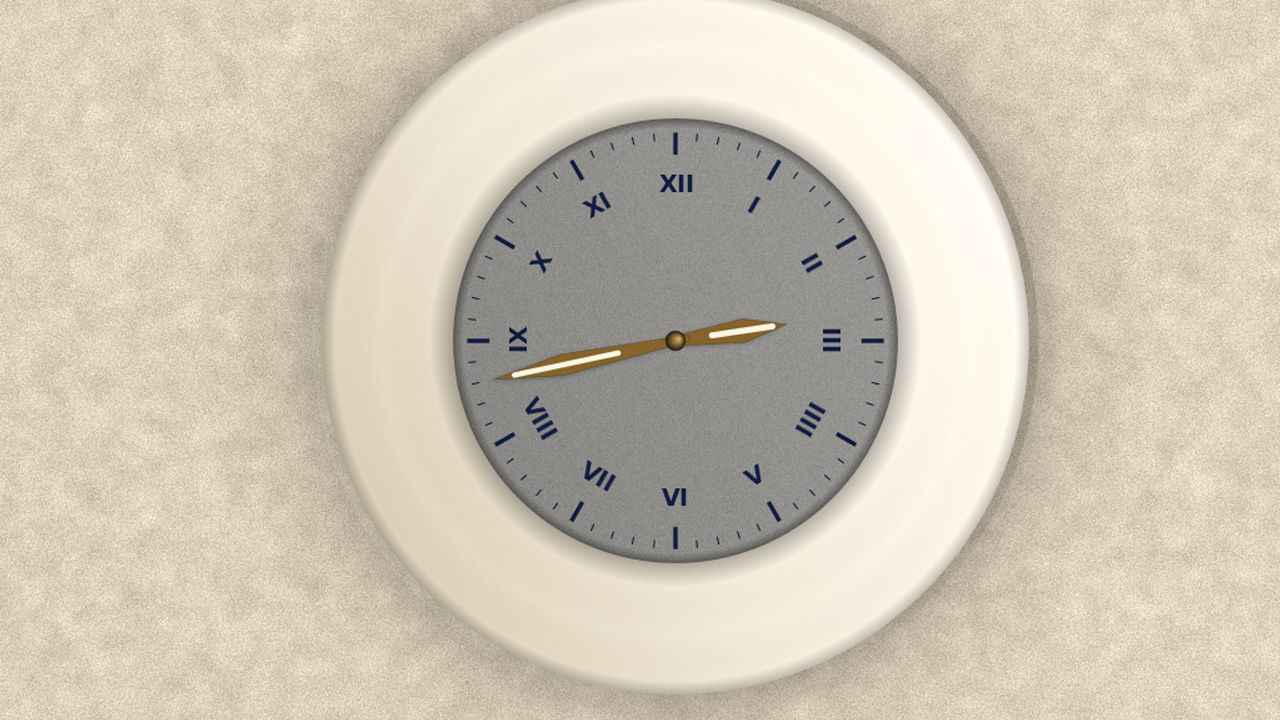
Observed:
{"hour": 2, "minute": 43}
